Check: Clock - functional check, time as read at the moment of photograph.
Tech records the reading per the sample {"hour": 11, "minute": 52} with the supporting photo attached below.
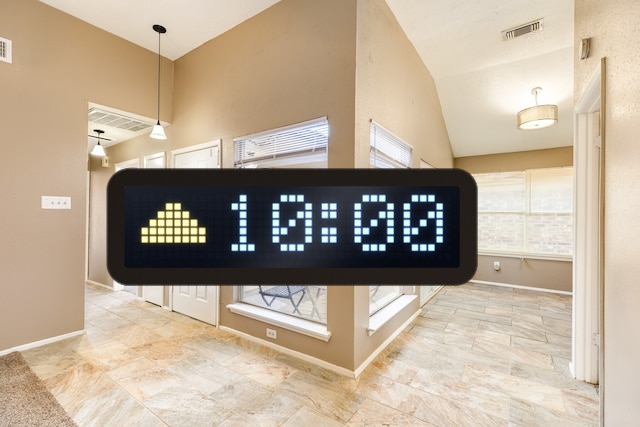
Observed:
{"hour": 10, "minute": 0}
